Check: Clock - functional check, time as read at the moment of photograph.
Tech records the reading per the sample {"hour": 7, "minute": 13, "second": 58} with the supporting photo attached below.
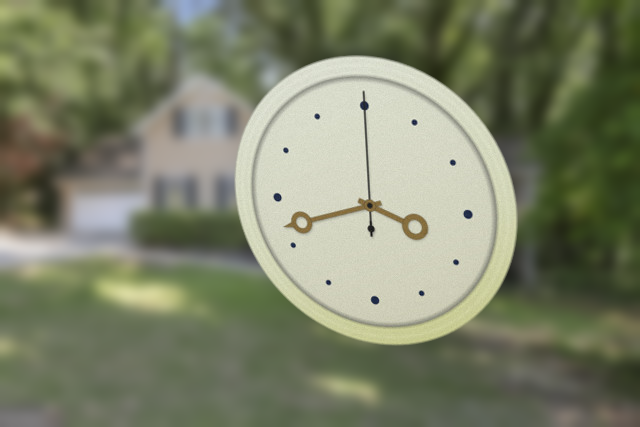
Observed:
{"hour": 3, "minute": 42, "second": 0}
